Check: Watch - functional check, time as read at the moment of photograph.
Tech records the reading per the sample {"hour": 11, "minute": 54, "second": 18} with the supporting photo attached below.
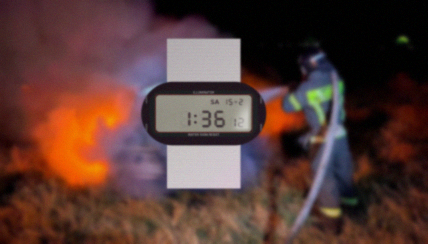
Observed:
{"hour": 1, "minute": 36, "second": 12}
